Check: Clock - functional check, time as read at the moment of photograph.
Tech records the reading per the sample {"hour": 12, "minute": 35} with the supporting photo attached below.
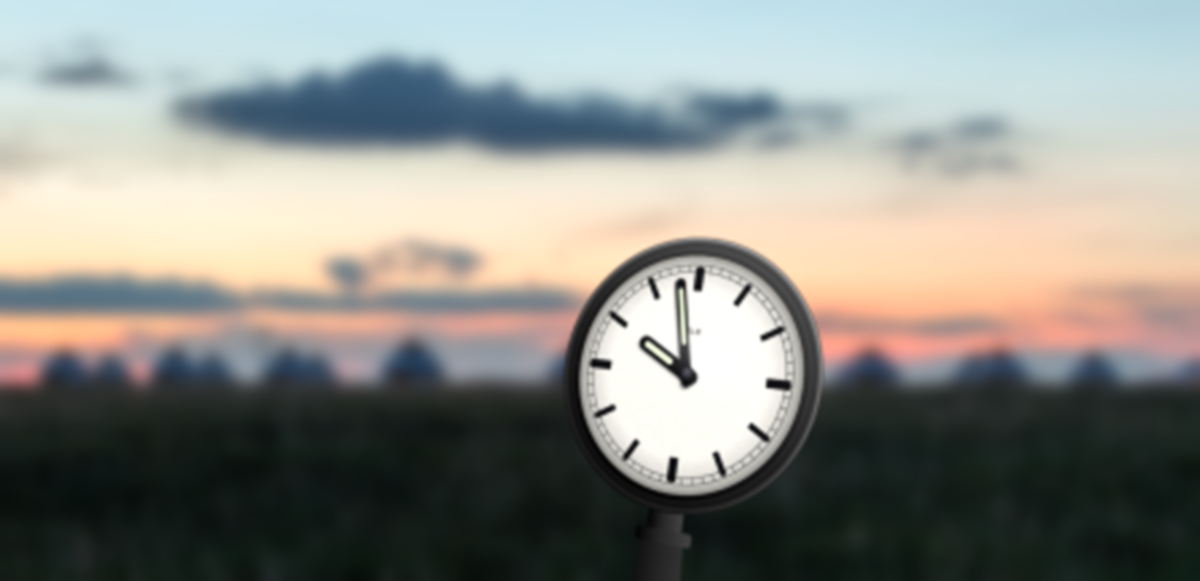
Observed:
{"hour": 9, "minute": 58}
